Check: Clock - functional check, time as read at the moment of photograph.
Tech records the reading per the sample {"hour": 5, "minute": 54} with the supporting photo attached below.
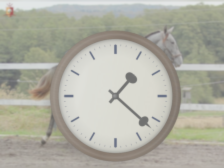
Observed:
{"hour": 1, "minute": 22}
